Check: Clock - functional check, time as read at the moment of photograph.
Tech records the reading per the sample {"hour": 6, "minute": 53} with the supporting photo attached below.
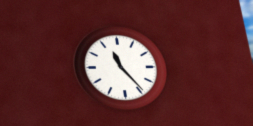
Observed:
{"hour": 11, "minute": 24}
